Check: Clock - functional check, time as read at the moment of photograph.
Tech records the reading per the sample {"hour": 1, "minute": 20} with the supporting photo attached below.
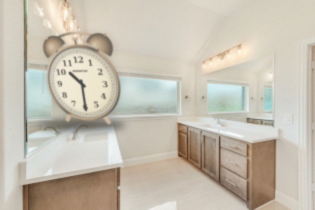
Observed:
{"hour": 10, "minute": 30}
